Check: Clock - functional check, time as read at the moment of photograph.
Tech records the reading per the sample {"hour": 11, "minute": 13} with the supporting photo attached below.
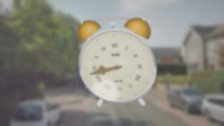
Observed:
{"hour": 8, "minute": 43}
